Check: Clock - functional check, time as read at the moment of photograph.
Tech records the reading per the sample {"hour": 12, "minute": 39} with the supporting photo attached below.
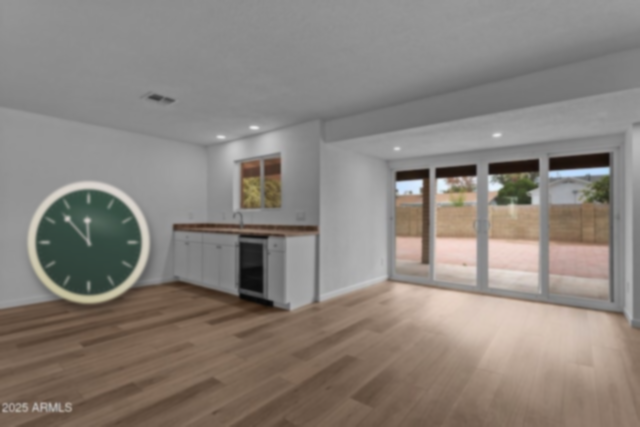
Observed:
{"hour": 11, "minute": 53}
